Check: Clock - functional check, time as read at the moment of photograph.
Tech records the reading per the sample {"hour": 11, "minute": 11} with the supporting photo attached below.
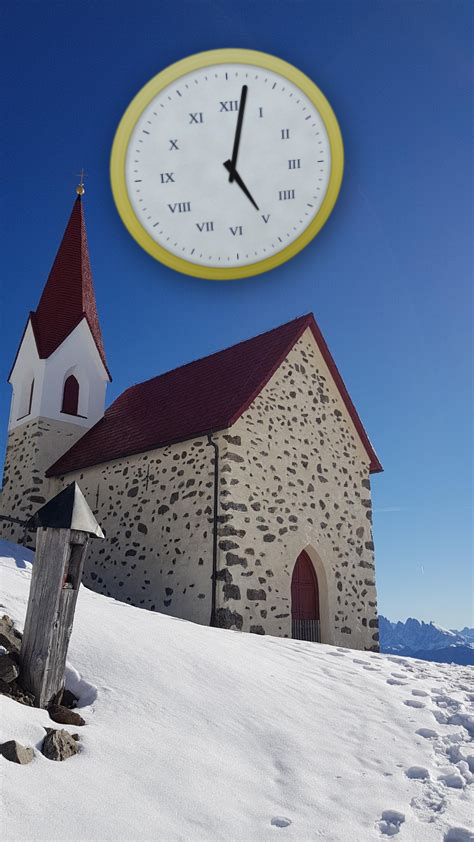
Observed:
{"hour": 5, "minute": 2}
